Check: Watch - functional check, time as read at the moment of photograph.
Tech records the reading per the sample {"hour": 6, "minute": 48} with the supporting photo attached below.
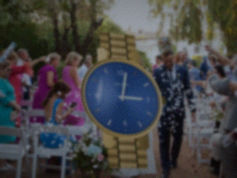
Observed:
{"hour": 3, "minute": 2}
